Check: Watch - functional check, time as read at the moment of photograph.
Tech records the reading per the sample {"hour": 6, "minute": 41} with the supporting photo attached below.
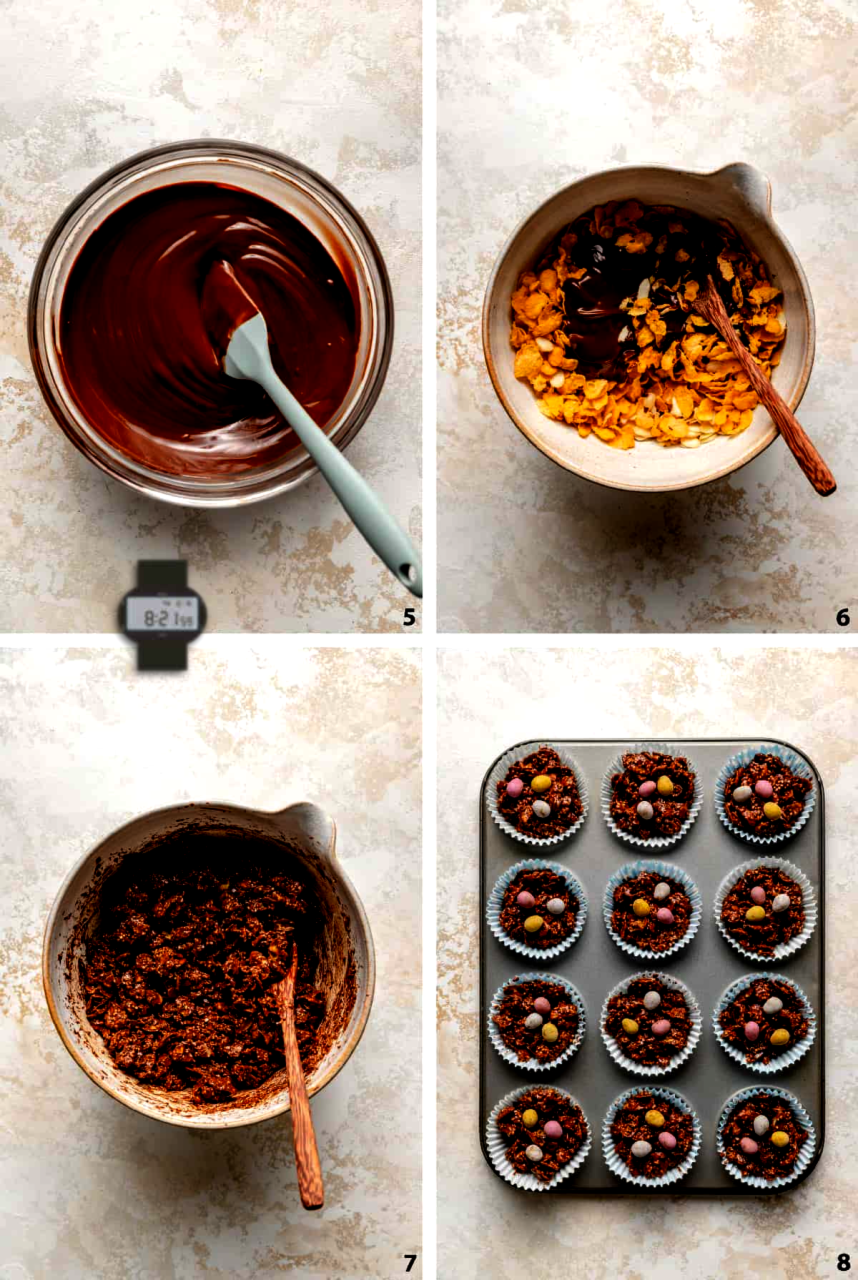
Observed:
{"hour": 8, "minute": 21}
